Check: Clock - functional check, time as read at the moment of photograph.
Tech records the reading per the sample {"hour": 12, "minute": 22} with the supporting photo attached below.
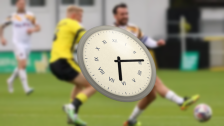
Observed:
{"hour": 6, "minute": 14}
